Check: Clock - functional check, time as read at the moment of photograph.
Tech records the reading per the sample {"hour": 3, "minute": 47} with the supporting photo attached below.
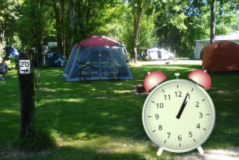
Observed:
{"hour": 1, "minute": 4}
